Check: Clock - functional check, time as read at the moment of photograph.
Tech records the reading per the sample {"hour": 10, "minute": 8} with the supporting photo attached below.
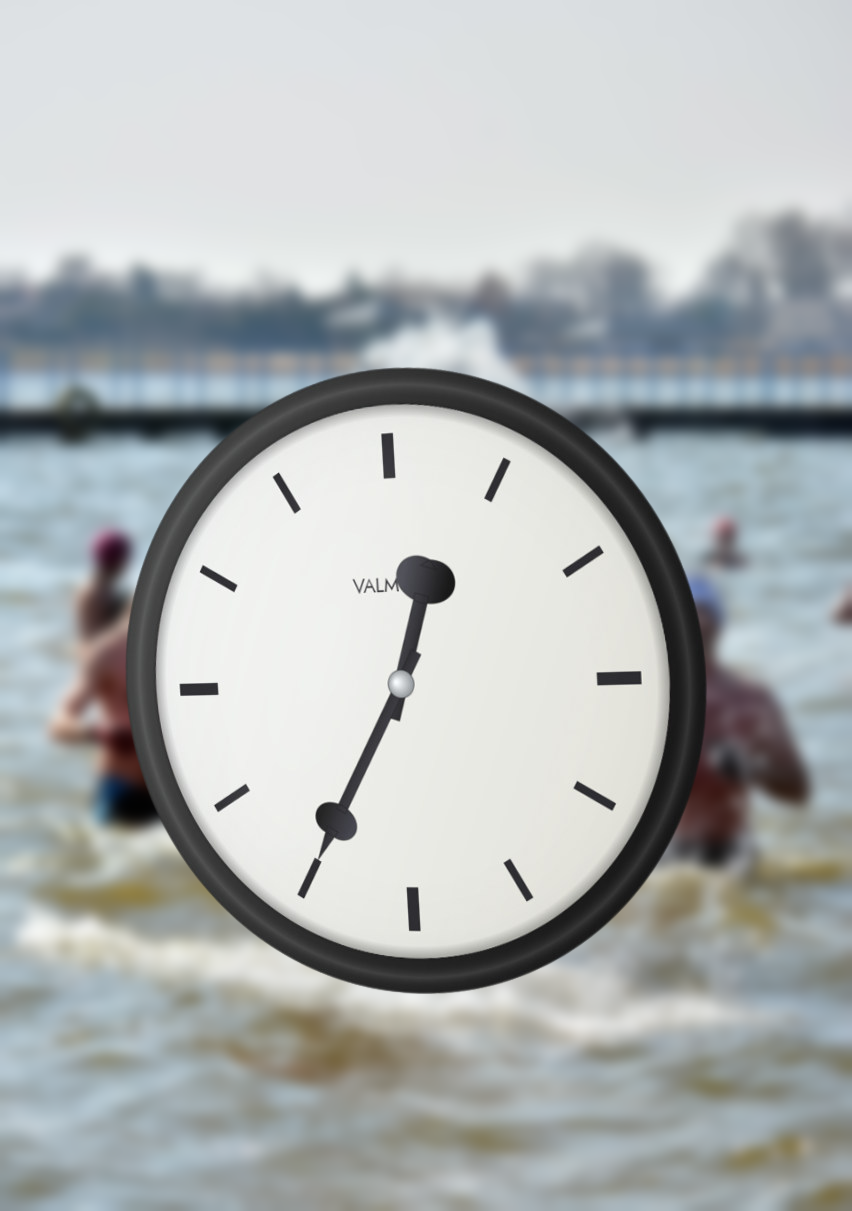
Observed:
{"hour": 12, "minute": 35}
